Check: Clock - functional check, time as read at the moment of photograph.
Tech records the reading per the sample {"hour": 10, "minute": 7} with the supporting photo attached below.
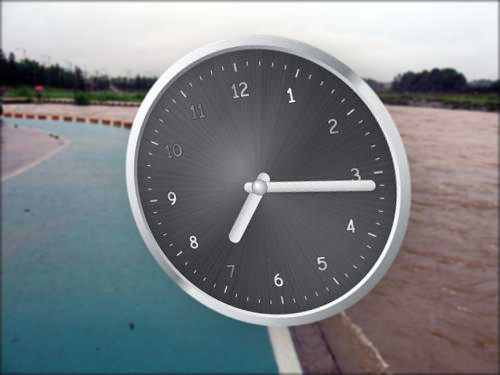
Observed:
{"hour": 7, "minute": 16}
